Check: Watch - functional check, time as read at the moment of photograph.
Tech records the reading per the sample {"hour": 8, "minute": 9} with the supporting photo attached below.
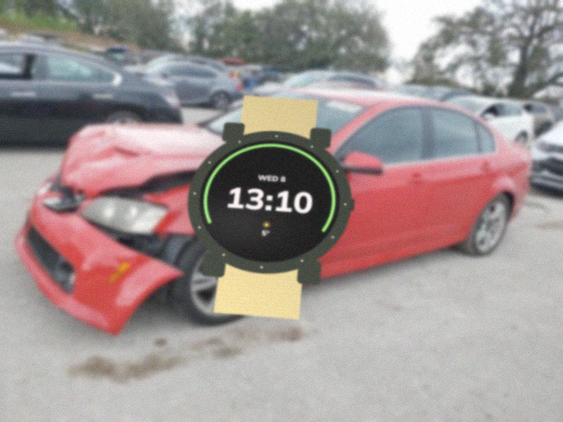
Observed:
{"hour": 13, "minute": 10}
